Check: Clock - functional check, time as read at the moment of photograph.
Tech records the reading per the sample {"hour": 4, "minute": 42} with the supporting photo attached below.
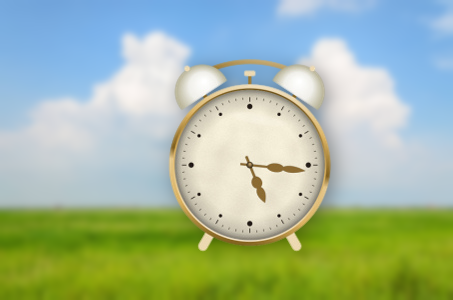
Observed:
{"hour": 5, "minute": 16}
